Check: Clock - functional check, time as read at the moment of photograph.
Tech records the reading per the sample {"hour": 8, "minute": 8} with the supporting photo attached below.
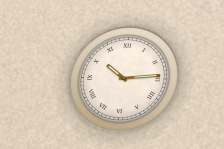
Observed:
{"hour": 10, "minute": 14}
